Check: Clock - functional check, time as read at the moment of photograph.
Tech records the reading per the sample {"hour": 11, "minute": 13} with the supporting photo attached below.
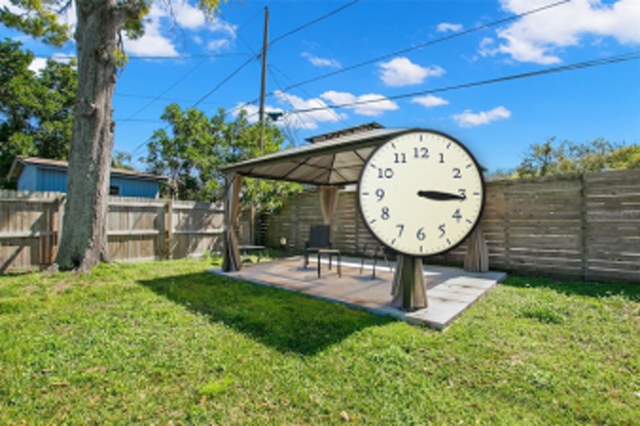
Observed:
{"hour": 3, "minute": 16}
